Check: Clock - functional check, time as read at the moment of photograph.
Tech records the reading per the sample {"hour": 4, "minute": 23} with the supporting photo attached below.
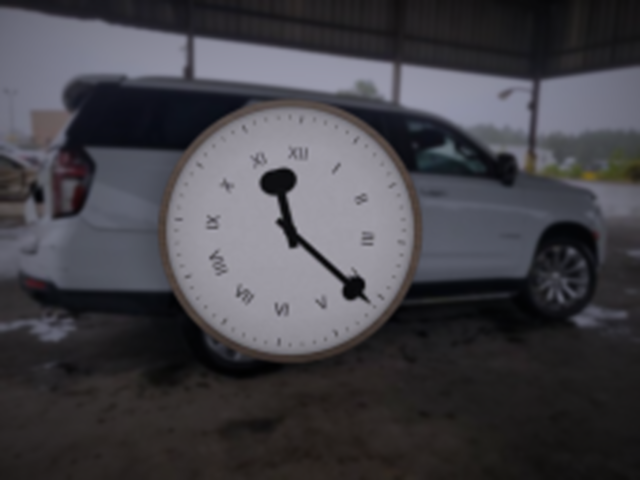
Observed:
{"hour": 11, "minute": 21}
